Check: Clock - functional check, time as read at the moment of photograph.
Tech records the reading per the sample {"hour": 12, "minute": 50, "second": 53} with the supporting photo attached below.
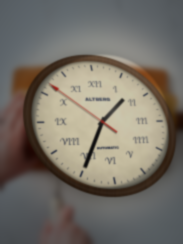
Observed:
{"hour": 1, "minute": 34, "second": 52}
